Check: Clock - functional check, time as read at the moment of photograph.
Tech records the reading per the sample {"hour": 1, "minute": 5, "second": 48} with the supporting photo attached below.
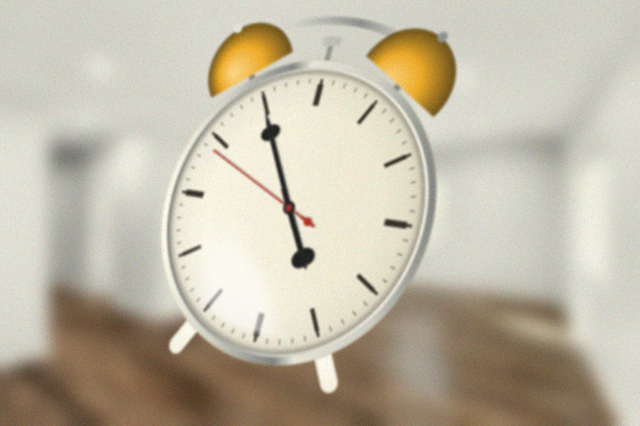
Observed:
{"hour": 4, "minute": 54, "second": 49}
